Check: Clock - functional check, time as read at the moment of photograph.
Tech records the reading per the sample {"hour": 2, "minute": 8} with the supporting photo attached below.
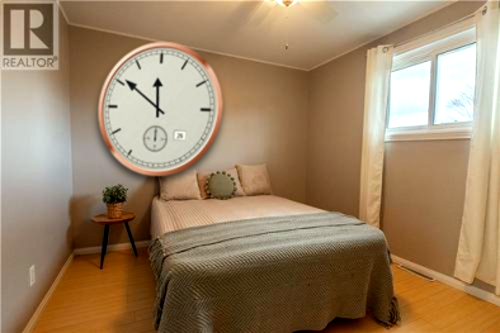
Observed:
{"hour": 11, "minute": 51}
